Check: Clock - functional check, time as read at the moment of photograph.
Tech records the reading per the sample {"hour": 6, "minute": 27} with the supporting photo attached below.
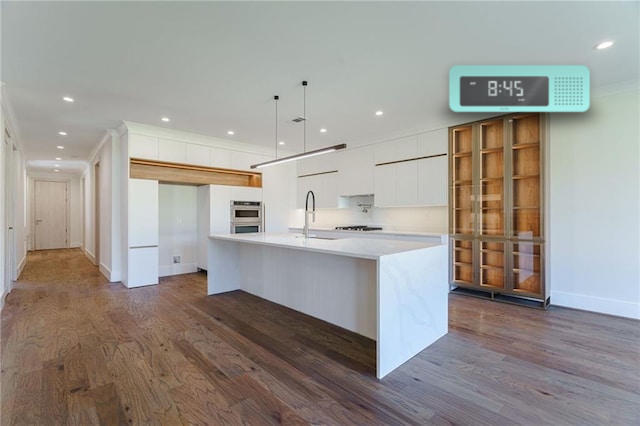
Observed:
{"hour": 8, "minute": 45}
